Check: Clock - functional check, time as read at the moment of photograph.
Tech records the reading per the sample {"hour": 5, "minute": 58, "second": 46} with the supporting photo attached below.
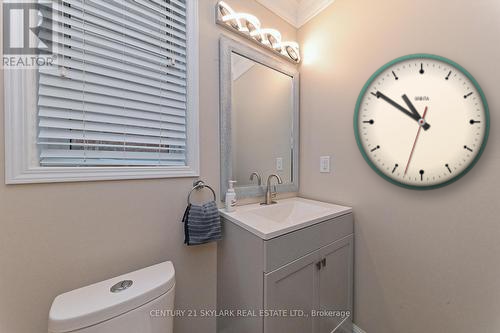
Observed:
{"hour": 10, "minute": 50, "second": 33}
